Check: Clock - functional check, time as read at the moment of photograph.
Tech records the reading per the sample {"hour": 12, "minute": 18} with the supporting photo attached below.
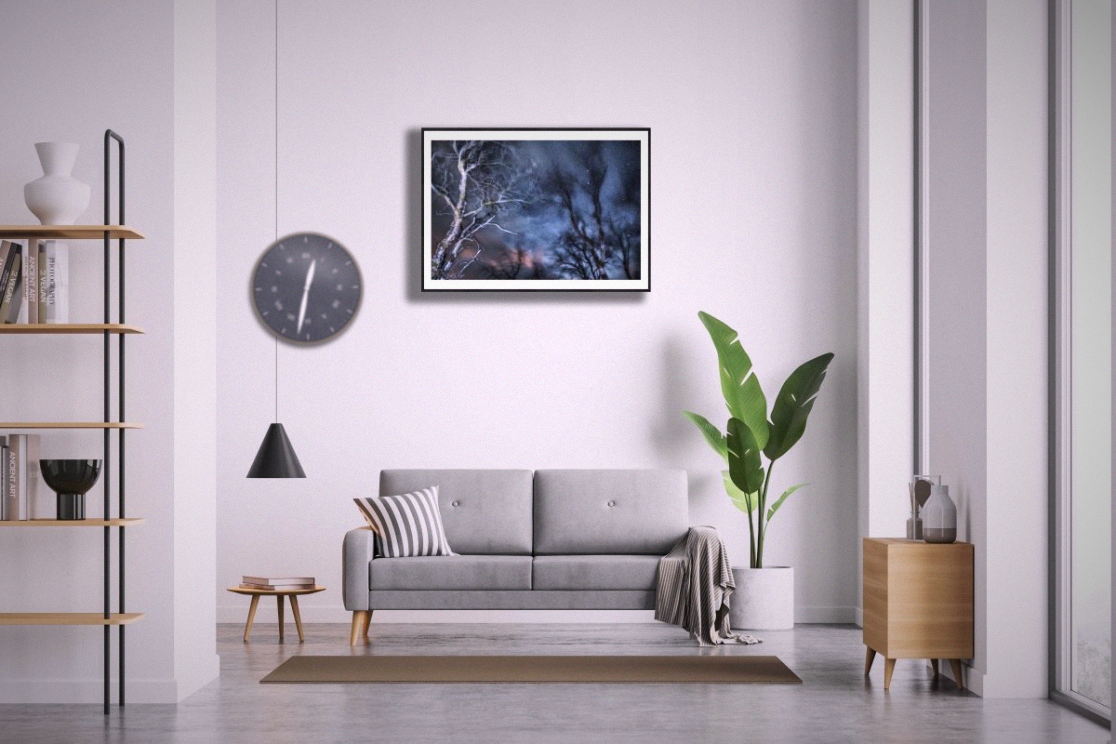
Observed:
{"hour": 12, "minute": 32}
